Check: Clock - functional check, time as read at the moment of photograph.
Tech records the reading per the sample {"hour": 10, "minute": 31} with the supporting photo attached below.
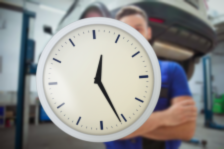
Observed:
{"hour": 12, "minute": 26}
